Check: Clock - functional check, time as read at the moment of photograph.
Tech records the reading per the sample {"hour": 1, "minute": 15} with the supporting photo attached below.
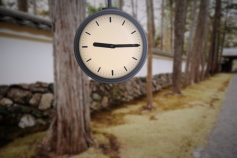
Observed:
{"hour": 9, "minute": 15}
